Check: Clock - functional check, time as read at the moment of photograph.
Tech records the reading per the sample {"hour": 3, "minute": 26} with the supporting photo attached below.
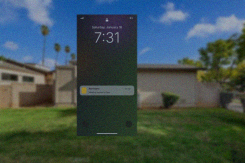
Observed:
{"hour": 7, "minute": 31}
